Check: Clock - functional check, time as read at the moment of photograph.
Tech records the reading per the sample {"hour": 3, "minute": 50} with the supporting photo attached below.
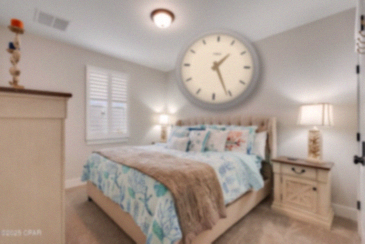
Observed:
{"hour": 1, "minute": 26}
